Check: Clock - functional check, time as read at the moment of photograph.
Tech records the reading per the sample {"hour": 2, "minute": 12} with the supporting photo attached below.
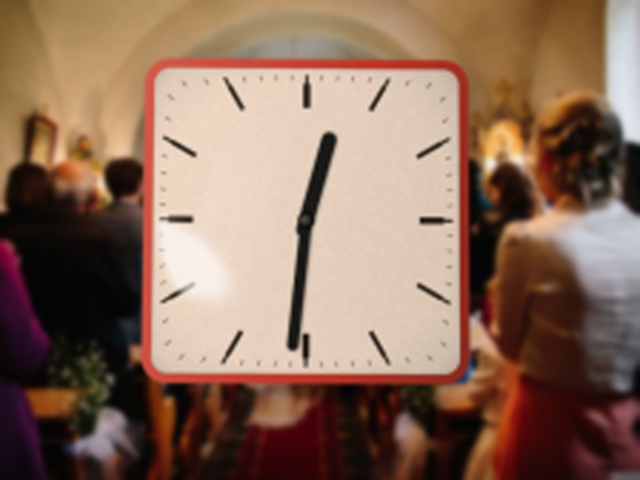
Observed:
{"hour": 12, "minute": 31}
